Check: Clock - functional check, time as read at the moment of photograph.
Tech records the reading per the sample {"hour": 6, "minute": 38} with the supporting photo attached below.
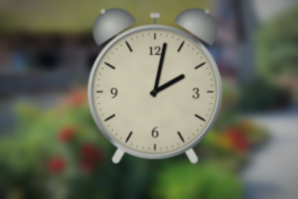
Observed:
{"hour": 2, "minute": 2}
